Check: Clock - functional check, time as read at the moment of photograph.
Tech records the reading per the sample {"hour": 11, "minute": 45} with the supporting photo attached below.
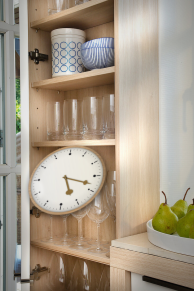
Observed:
{"hour": 5, "minute": 18}
